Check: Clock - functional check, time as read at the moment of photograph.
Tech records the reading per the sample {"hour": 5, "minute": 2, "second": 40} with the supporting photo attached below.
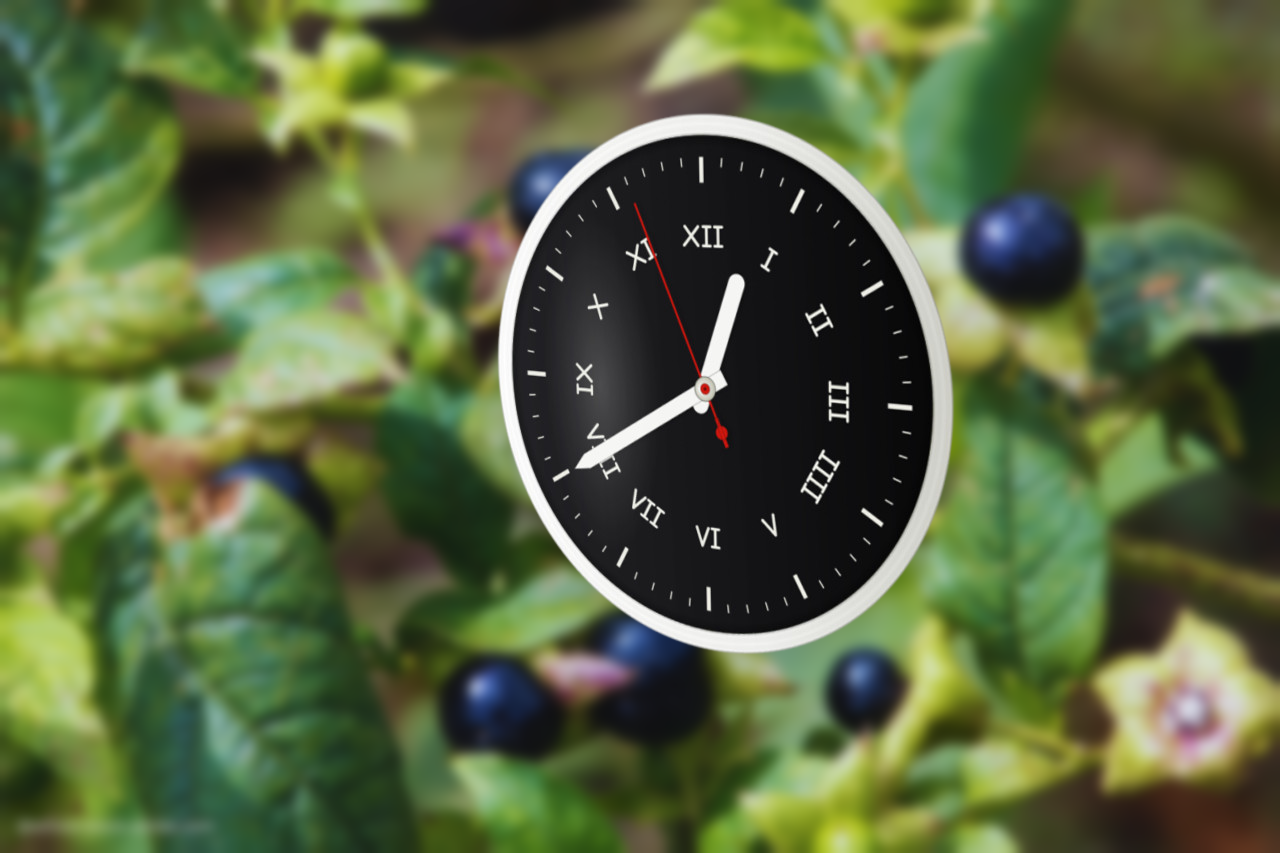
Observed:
{"hour": 12, "minute": 39, "second": 56}
